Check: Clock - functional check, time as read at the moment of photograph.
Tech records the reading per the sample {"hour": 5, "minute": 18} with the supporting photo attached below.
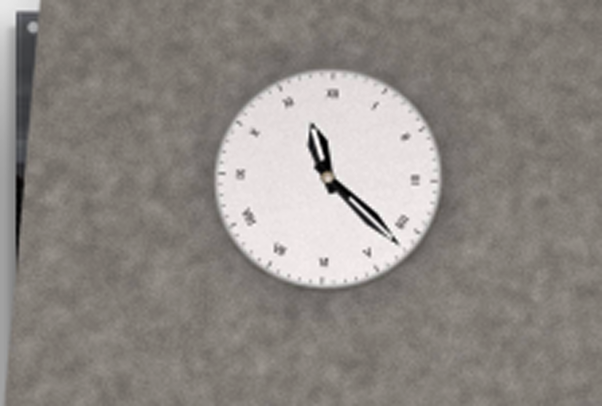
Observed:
{"hour": 11, "minute": 22}
